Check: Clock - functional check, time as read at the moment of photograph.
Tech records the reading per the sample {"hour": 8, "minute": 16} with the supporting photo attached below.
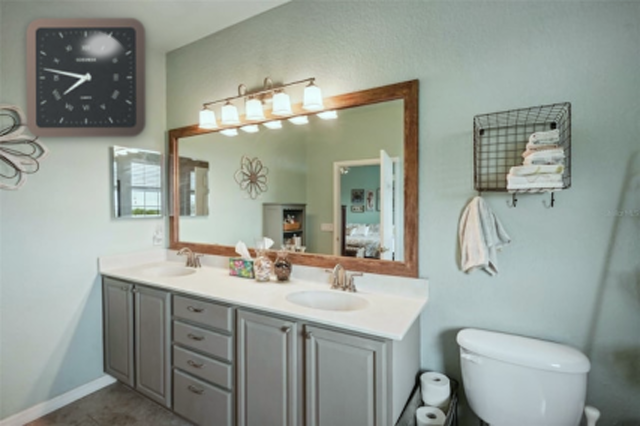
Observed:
{"hour": 7, "minute": 47}
